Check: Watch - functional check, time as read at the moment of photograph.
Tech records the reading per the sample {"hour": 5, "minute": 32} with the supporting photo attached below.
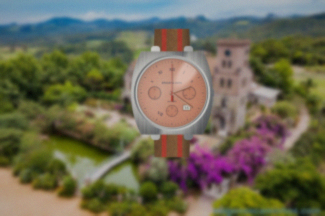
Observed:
{"hour": 2, "minute": 21}
